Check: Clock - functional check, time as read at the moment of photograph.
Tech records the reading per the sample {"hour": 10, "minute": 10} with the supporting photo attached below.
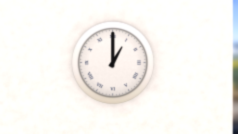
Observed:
{"hour": 1, "minute": 0}
